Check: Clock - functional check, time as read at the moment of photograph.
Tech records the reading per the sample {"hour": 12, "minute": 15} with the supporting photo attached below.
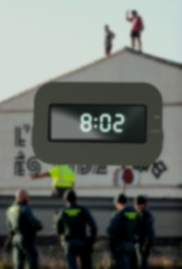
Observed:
{"hour": 8, "minute": 2}
